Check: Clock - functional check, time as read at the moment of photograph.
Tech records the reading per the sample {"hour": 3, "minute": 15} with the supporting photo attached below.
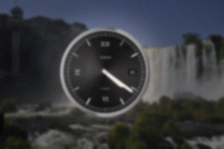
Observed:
{"hour": 4, "minute": 21}
